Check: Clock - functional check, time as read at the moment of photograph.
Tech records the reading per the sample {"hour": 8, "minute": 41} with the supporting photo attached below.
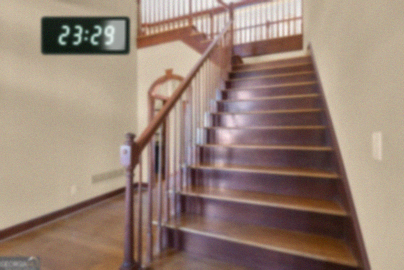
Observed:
{"hour": 23, "minute": 29}
